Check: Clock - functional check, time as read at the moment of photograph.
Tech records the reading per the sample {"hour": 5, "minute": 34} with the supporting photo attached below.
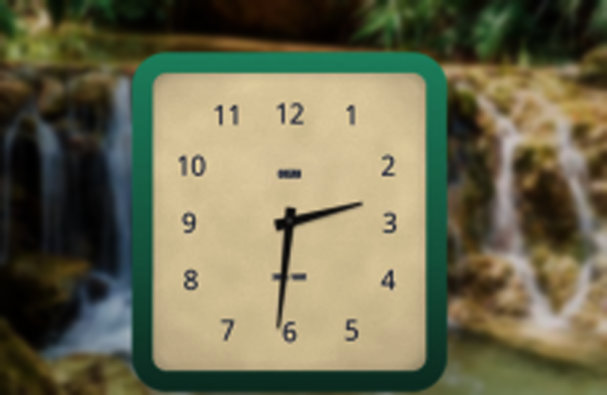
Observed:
{"hour": 2, "minute": 31}
